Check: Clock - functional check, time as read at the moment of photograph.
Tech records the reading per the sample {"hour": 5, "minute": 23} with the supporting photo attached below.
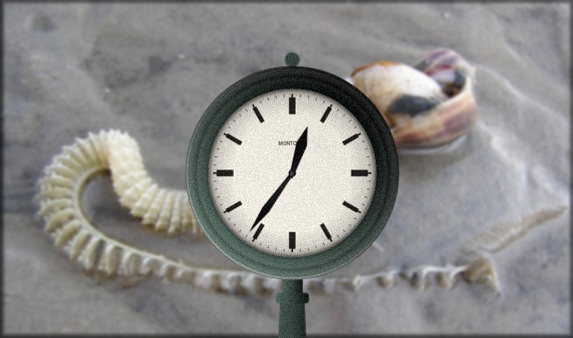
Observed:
{"hour": 12, "minute": 36}
